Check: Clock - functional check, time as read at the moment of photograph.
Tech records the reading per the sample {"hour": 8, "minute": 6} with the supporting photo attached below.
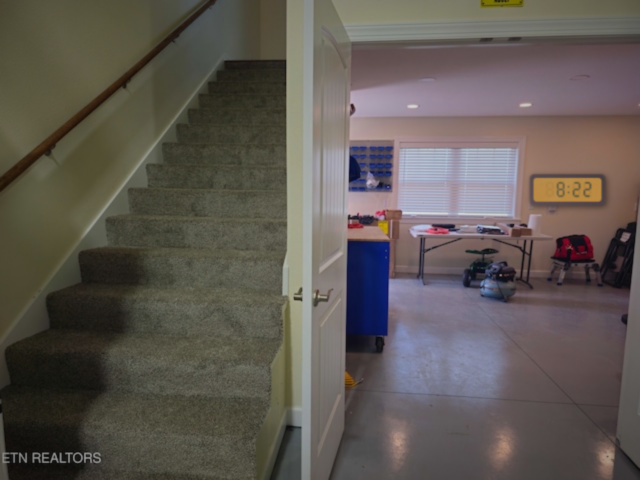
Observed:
{"hour": 8, "minute": 22}
